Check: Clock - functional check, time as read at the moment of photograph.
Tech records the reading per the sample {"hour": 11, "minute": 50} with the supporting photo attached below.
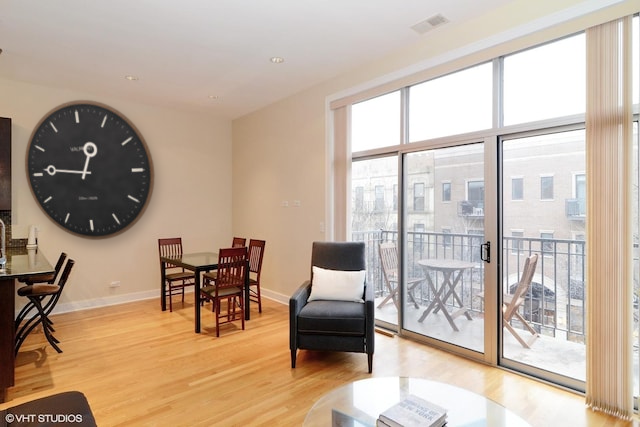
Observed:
{"hour": 12, "minute": 46}
